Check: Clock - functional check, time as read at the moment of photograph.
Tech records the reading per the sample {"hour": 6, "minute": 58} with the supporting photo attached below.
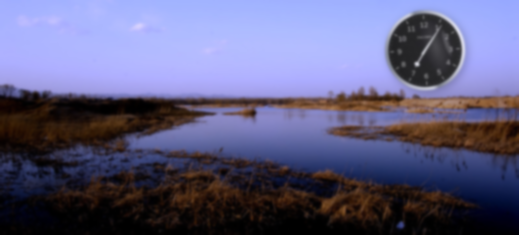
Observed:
{"hour": 7, "minute": 6}
